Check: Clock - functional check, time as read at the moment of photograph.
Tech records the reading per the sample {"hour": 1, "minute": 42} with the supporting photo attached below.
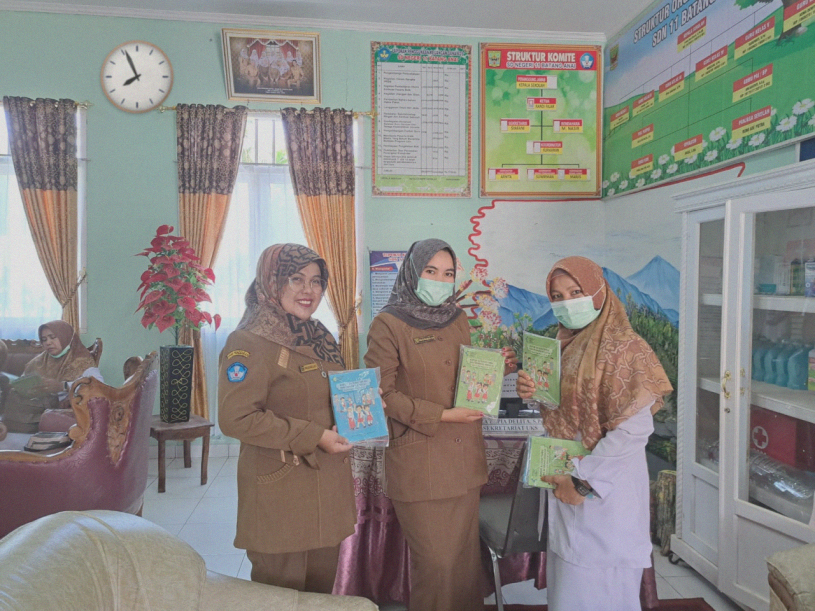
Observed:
{"hour": 7, "minute": 56}
